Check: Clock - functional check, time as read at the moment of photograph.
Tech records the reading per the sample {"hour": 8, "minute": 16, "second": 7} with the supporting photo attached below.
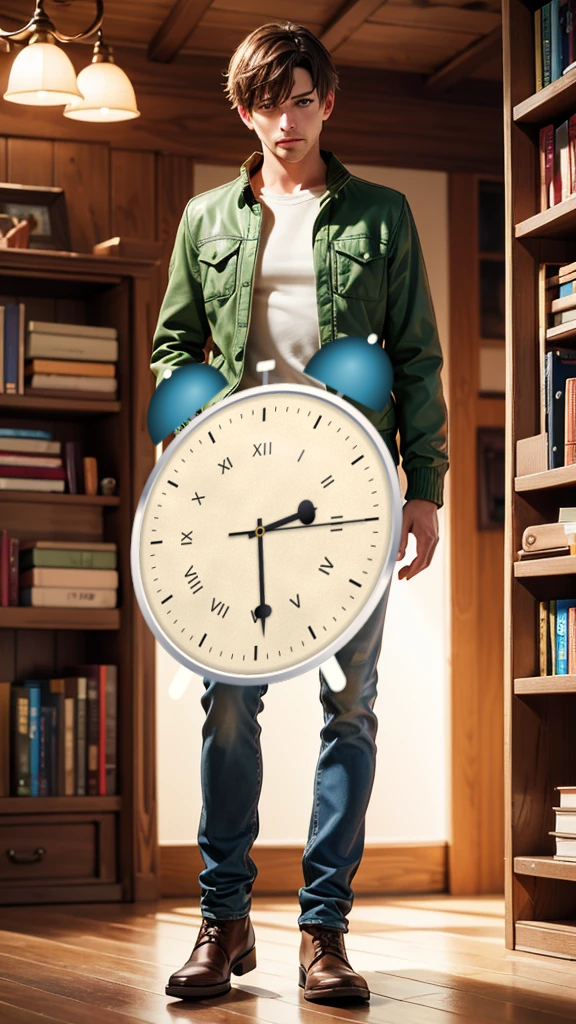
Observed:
{"hour": 2, "minute": 29, "second": 15}
